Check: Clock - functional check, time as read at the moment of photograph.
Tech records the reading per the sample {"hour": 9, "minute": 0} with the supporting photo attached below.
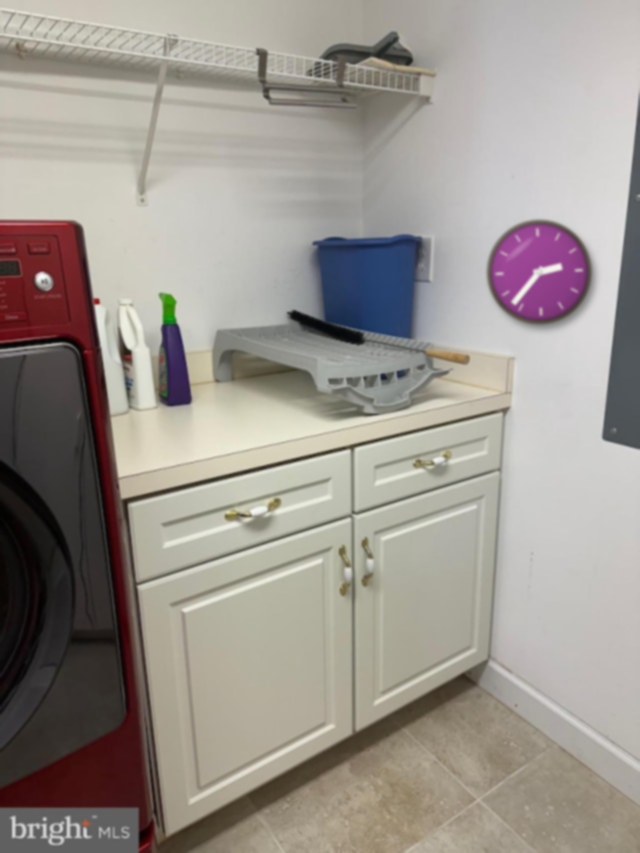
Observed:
{"hour": 2, "minute": 37}
